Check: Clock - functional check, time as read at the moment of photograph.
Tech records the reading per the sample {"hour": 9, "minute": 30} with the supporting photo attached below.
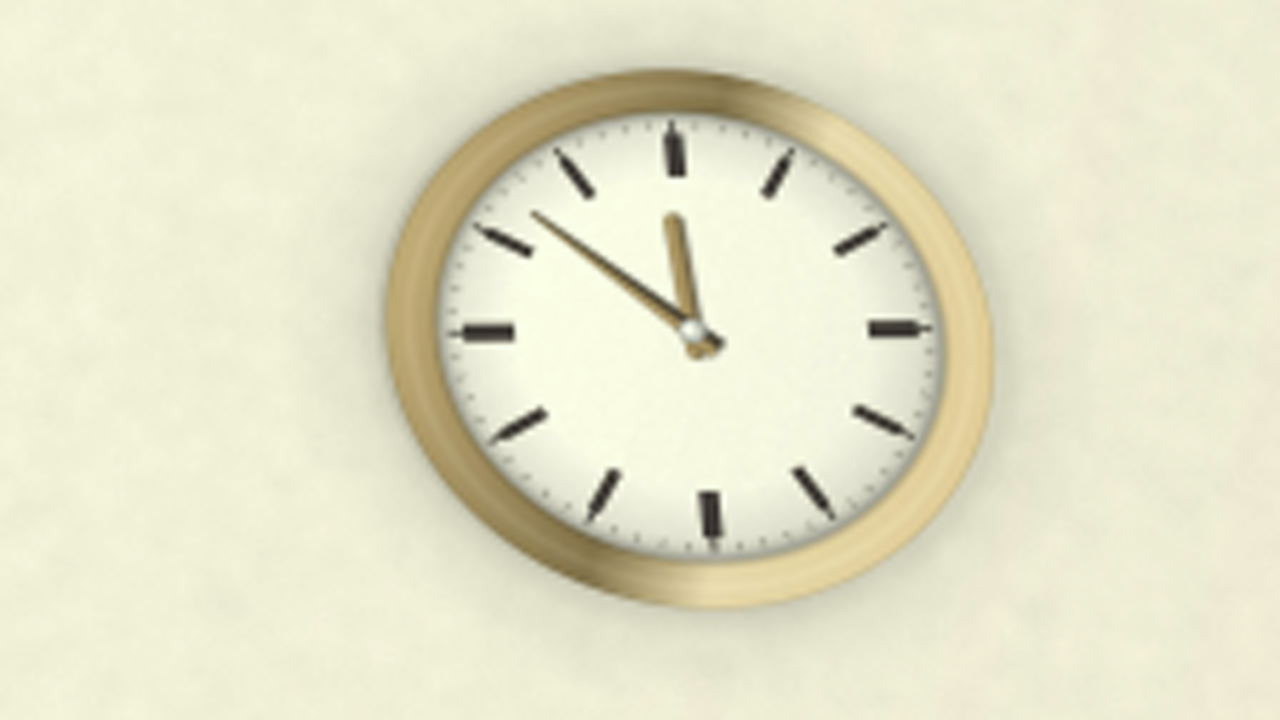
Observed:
{"hour": 11, "minute": 52}
